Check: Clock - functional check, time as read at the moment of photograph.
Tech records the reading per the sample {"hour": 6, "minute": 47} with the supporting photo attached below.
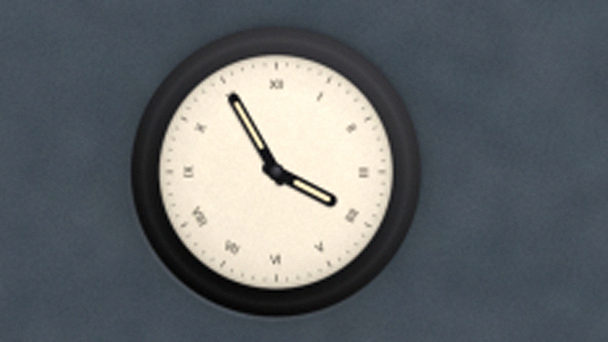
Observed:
{"hour": 3, "minute": 55}
